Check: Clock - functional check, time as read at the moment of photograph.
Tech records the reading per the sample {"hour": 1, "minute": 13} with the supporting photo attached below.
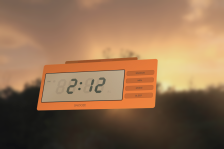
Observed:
{"hour": 2, "minute": 12}
